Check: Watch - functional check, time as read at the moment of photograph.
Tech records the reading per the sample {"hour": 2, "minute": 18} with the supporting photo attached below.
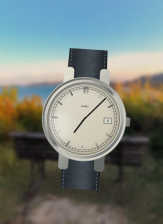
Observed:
{"hour": 7, "minute": 7}
